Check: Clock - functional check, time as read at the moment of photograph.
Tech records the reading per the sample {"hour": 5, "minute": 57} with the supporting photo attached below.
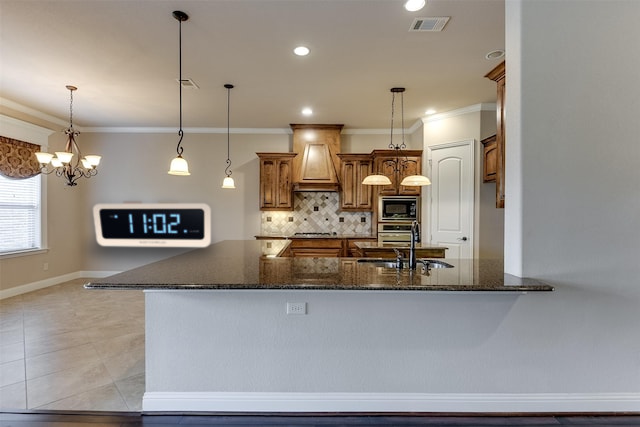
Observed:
{"hour": 11, "minute": 2}
